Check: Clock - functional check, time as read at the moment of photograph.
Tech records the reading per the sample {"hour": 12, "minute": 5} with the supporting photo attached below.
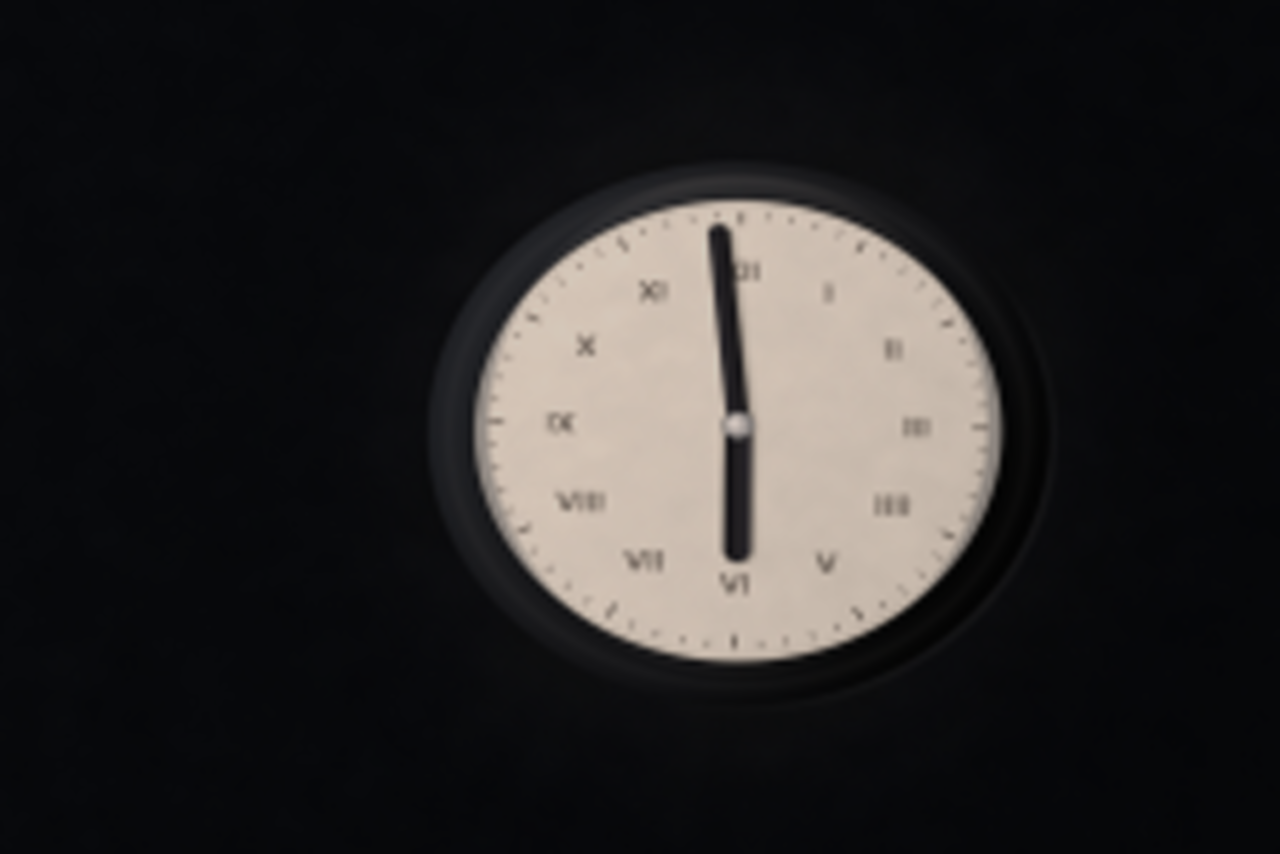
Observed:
{"hour": 5, "minute": 59}
